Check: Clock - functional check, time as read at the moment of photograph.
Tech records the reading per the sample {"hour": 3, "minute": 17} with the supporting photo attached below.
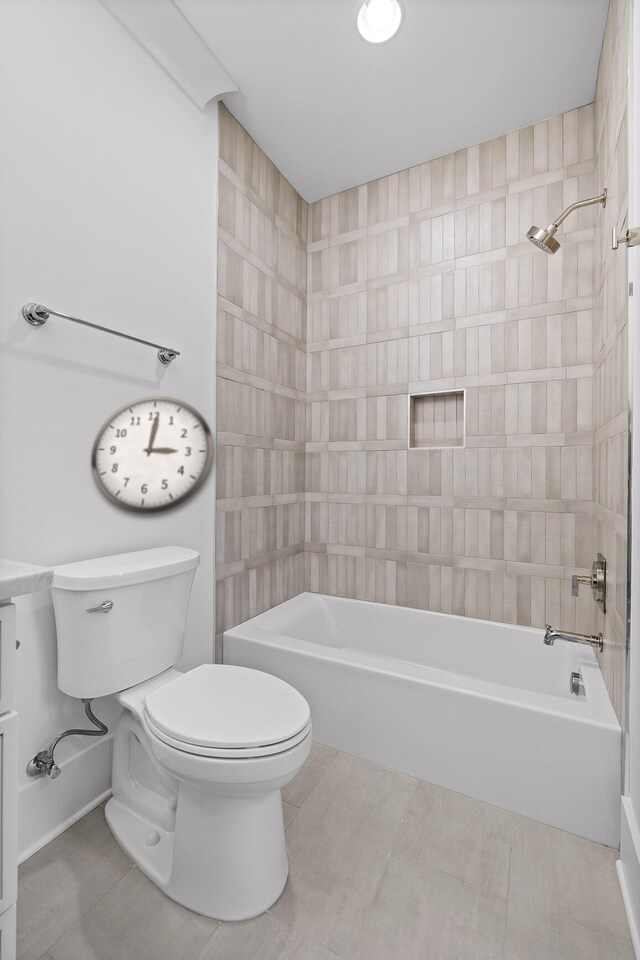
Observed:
{"hour": 3, "minute": 1}
